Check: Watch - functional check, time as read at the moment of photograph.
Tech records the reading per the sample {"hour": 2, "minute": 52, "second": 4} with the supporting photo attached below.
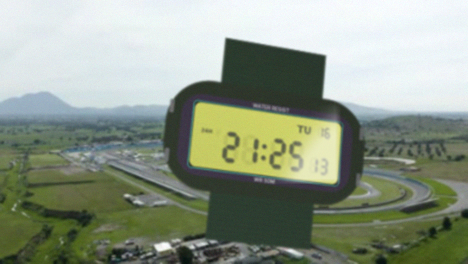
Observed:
{"hour": 21, "minute": 25, "second": 13}
